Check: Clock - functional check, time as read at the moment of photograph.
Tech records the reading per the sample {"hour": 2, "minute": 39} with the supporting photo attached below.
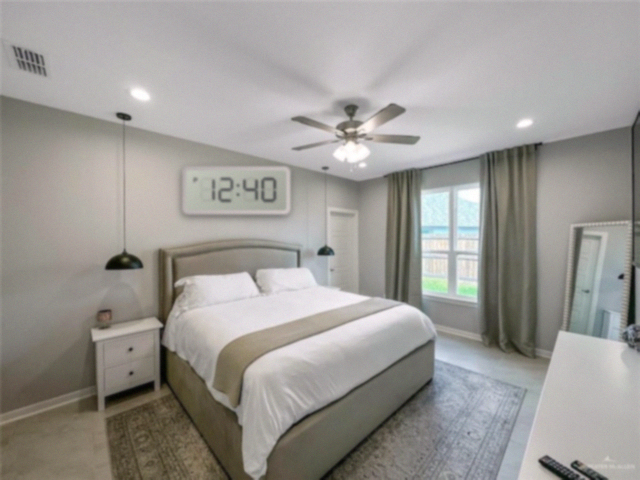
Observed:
{"hour": 12, "minute": 40}
